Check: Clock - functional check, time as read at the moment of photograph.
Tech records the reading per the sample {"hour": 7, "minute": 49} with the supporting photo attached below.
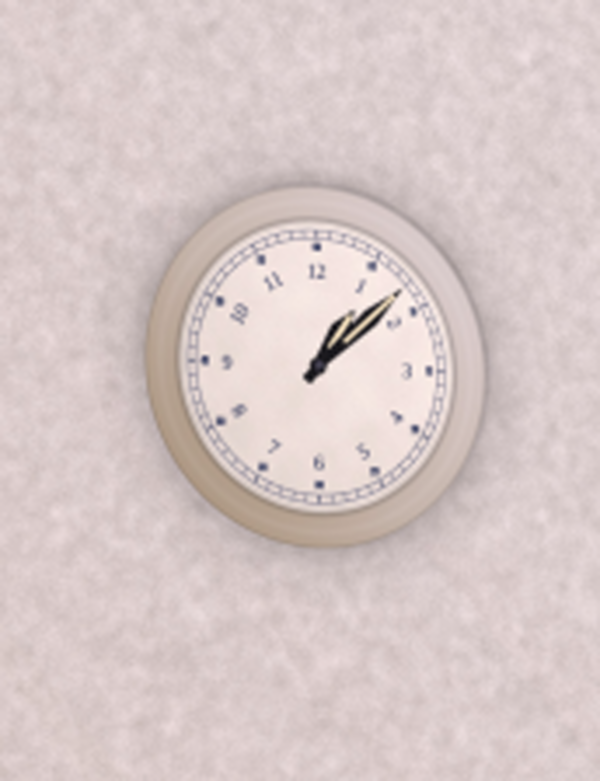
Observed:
{"hour": 1, "minute": 8}
